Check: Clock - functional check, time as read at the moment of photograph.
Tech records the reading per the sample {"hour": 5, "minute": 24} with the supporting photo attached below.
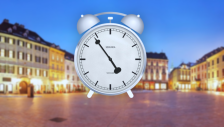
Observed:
{"hour": 4, "minute": 54}
